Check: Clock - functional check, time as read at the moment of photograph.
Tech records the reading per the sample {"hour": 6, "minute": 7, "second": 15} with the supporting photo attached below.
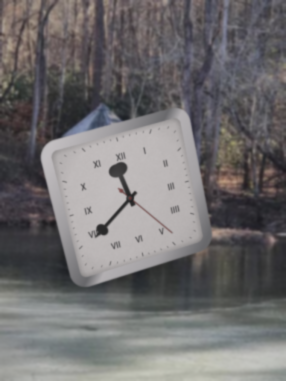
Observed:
{"hour": 11, "minute": 39, "second": 24}
